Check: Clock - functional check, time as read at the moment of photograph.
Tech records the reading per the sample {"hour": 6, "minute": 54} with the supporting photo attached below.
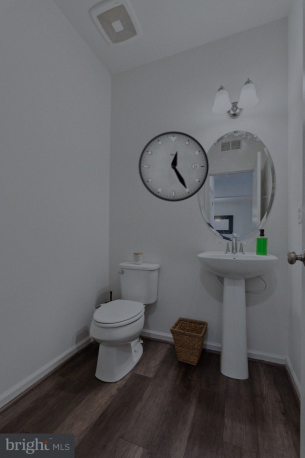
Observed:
{"hour": 12, "minute": 25}
